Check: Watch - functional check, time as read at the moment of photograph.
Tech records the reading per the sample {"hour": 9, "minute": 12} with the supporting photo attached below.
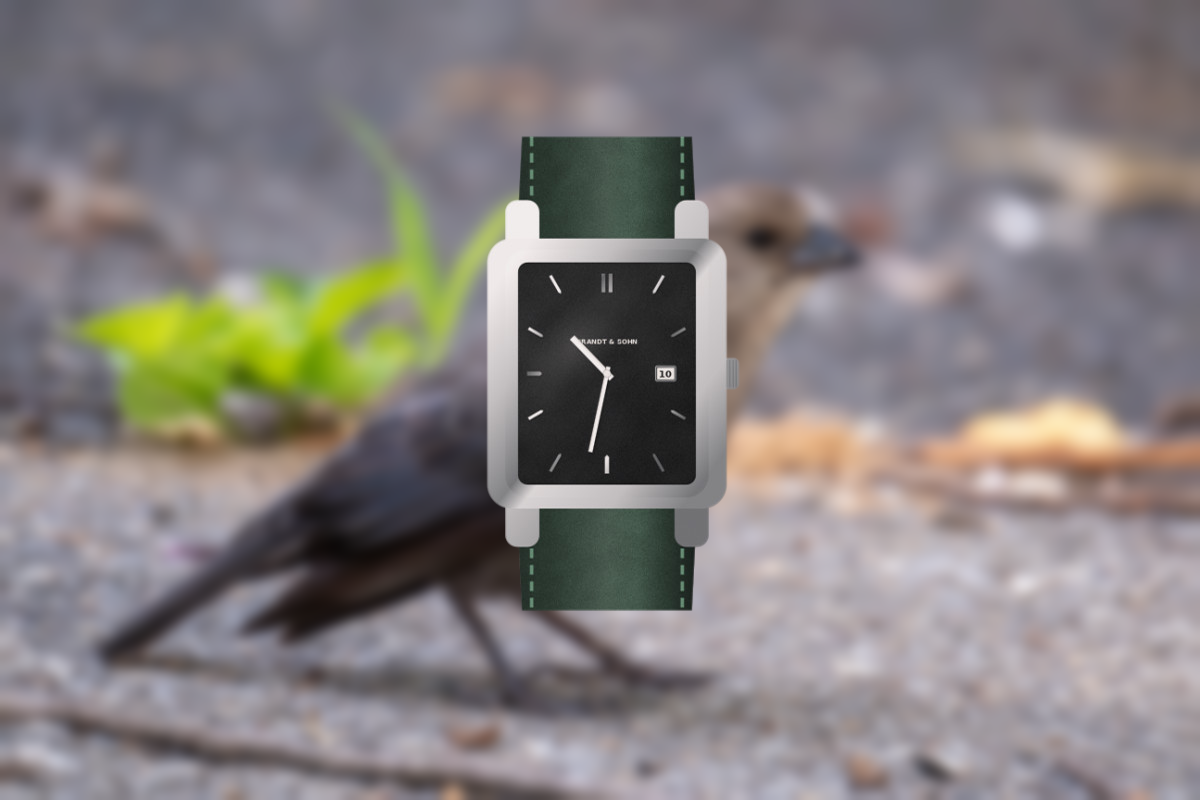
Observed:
{"hour": 10, "minute": 32}
